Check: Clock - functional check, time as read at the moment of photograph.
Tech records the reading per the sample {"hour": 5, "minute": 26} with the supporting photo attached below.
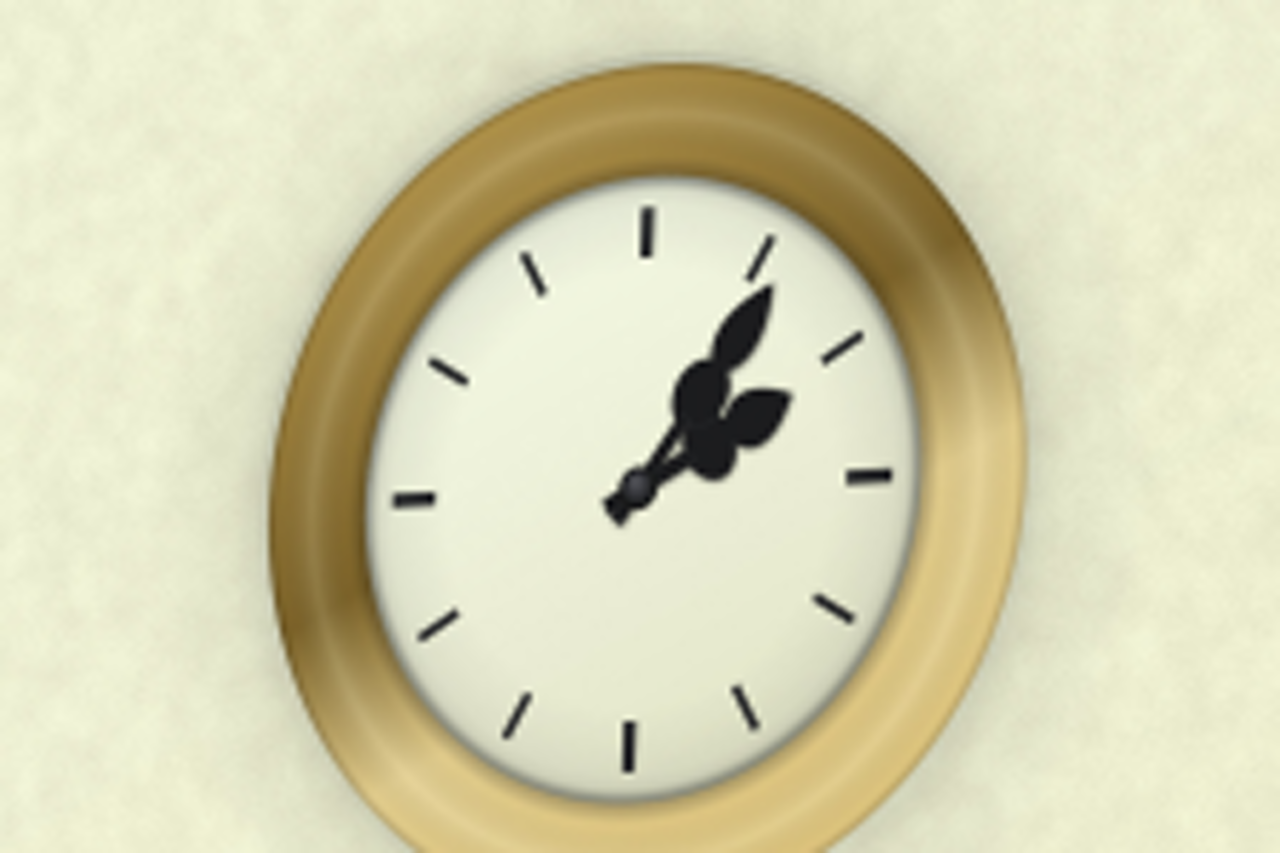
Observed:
{"hour": 2, "minute": 6}
